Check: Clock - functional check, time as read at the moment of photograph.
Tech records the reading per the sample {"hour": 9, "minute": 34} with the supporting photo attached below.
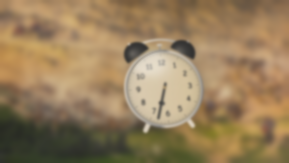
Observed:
{"hour": 6, "minute": 33}
